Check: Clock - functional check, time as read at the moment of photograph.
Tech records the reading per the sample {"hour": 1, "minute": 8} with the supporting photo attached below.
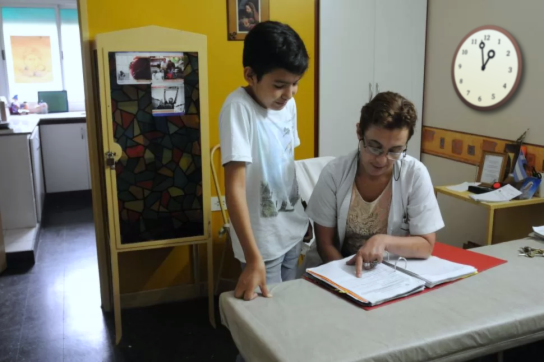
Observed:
{"hour": 12, "minute": 58}
